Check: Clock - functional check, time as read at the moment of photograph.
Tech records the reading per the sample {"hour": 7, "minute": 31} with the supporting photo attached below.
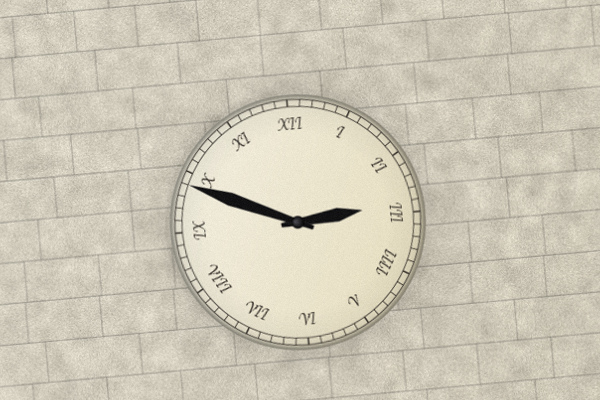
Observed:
{"hour": 2, "minute": 49}
